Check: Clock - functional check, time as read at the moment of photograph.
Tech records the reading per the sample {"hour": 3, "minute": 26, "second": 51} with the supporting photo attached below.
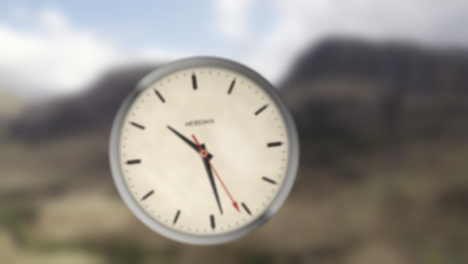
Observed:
{"hour": 10, "minute": 28, "second": 26}
